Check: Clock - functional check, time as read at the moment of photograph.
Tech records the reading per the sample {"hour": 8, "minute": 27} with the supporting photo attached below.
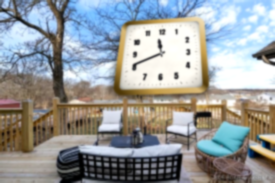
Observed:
{"hour": 11, "minute": 41}
